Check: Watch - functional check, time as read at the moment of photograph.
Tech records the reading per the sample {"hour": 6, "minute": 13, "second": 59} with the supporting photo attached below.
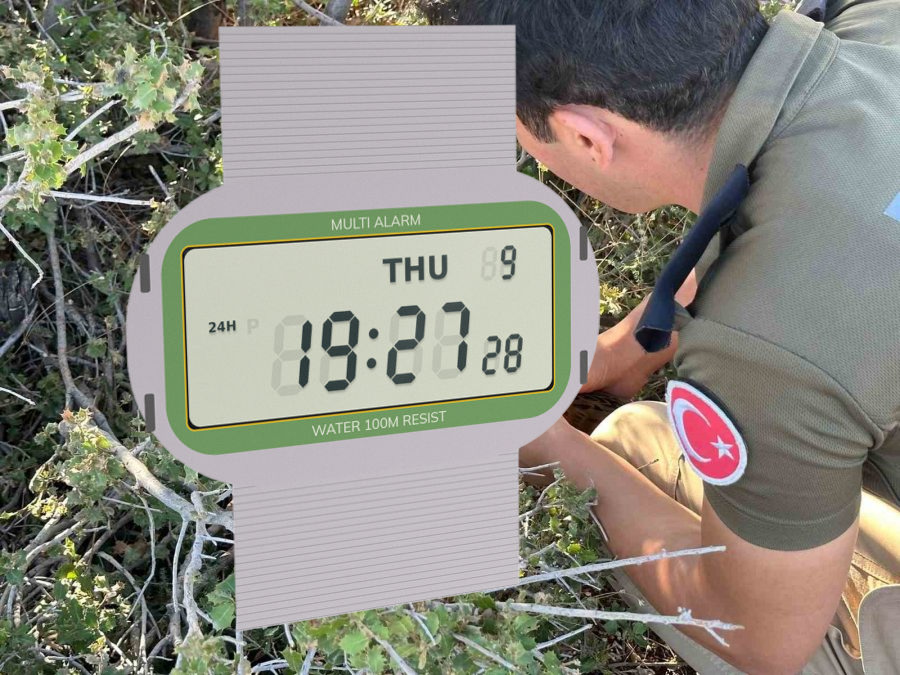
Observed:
{"hour": 19, "minute": 27, "second": 28}
